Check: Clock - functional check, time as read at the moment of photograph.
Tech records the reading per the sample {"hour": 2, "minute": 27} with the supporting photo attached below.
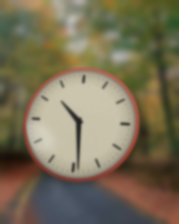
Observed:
{"hour": 10, "minute": 29}
